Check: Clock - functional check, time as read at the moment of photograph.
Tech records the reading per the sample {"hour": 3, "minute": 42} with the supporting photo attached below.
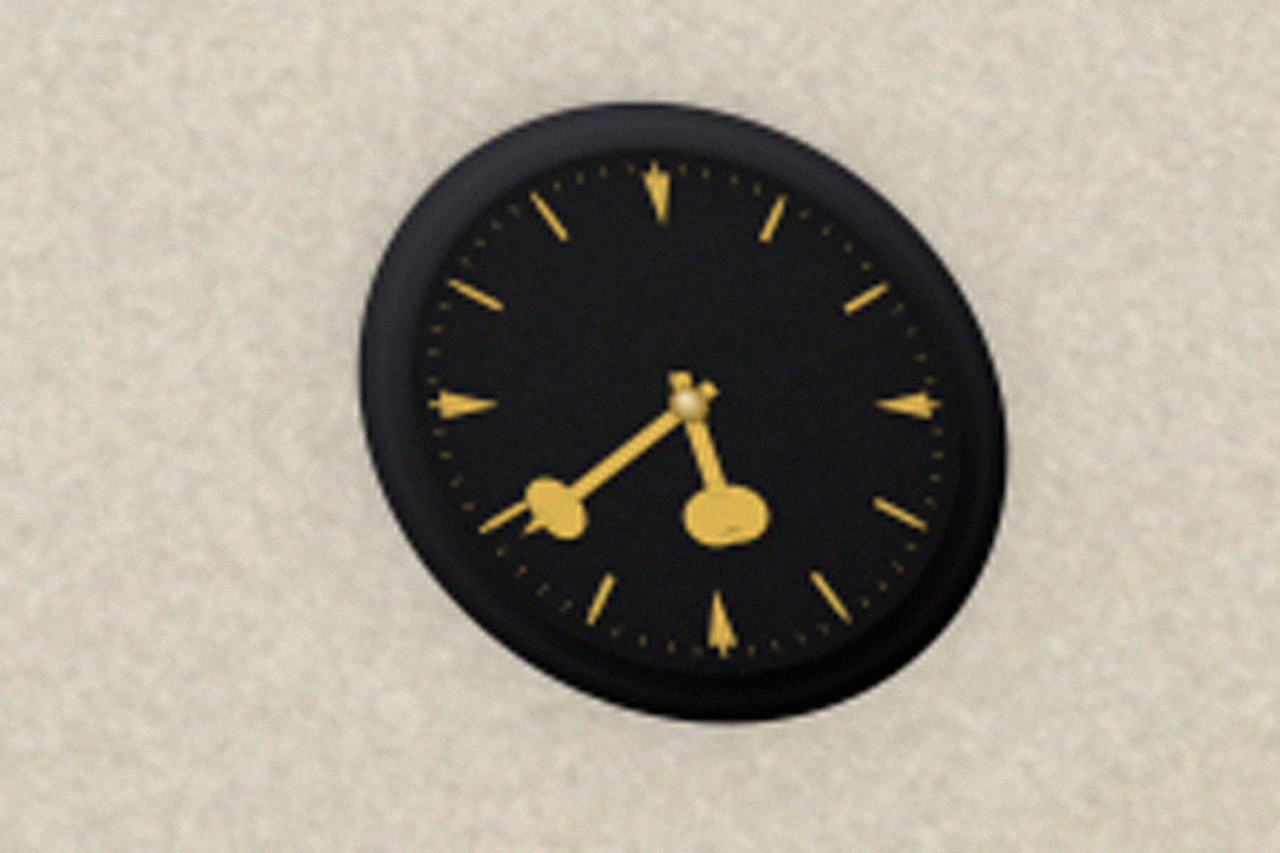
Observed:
{"hour": 5, "minute": 39}
